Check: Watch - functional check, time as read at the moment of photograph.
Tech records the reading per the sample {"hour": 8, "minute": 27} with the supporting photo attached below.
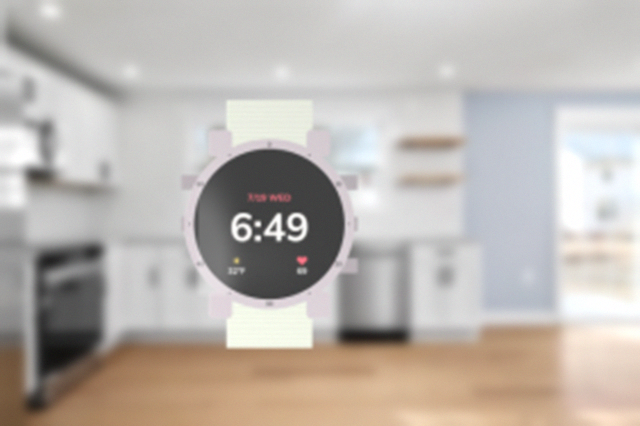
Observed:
{"hour": 6, "minute": 49}
